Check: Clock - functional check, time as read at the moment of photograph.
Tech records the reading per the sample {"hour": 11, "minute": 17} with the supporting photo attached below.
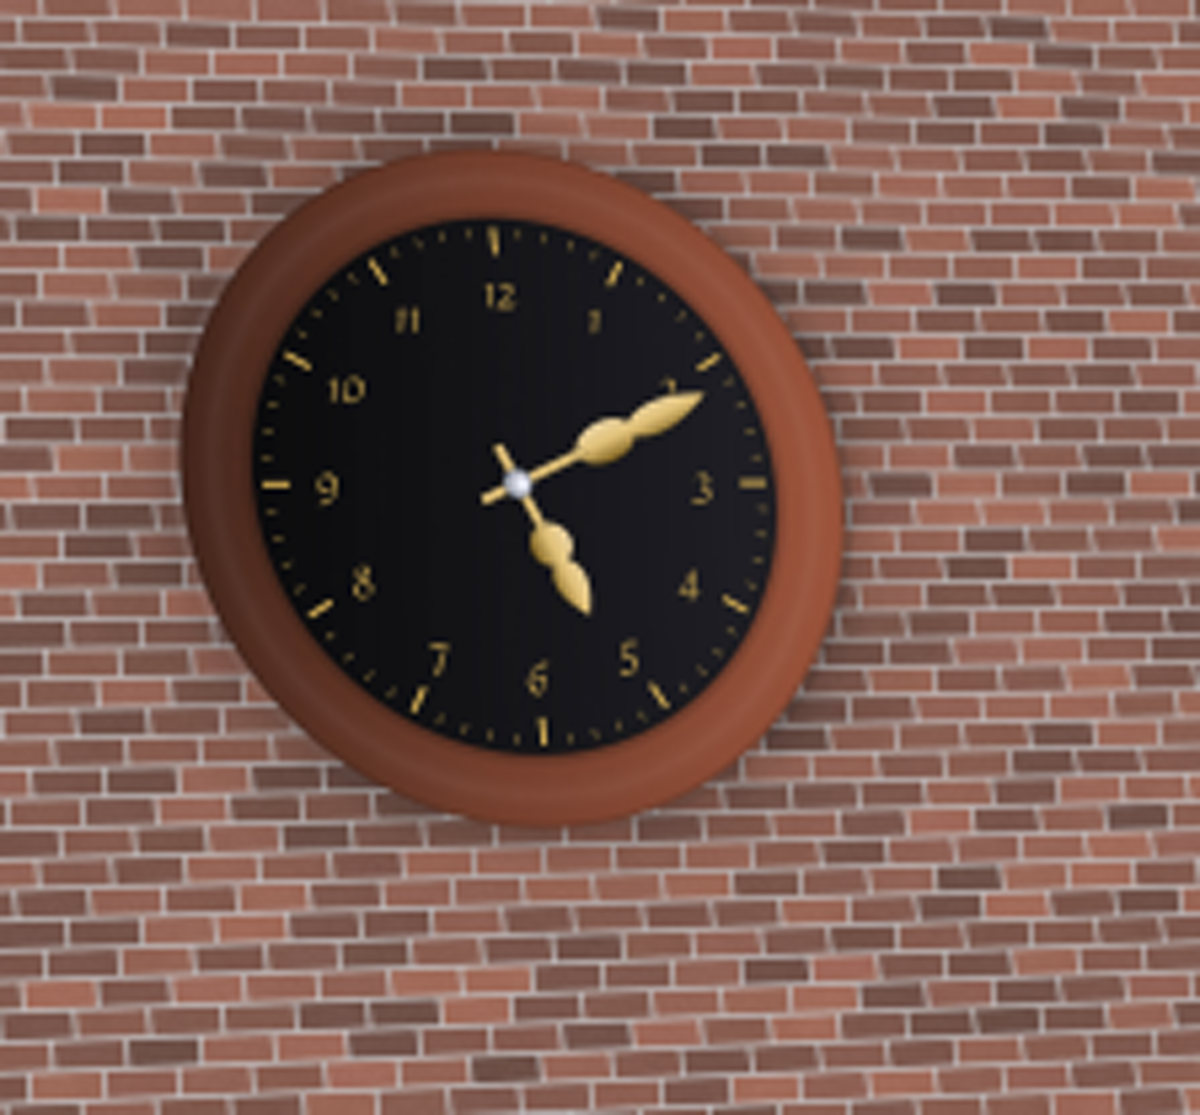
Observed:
{"hour": 5, "minute": 11}
